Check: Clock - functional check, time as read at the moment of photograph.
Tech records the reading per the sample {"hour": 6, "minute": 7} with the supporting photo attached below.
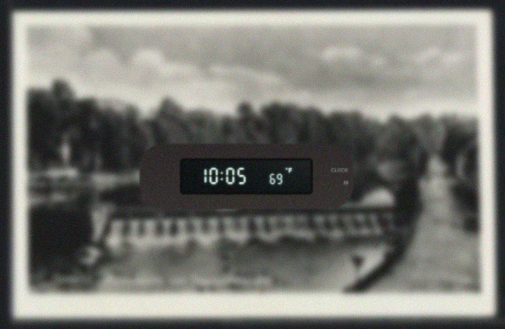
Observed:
{"hour": 10, "minute": 5}
